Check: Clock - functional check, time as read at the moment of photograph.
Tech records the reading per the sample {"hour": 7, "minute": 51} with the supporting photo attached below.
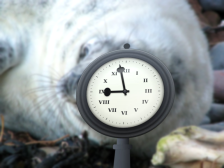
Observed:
{"hour": 8, "minute": 58}
